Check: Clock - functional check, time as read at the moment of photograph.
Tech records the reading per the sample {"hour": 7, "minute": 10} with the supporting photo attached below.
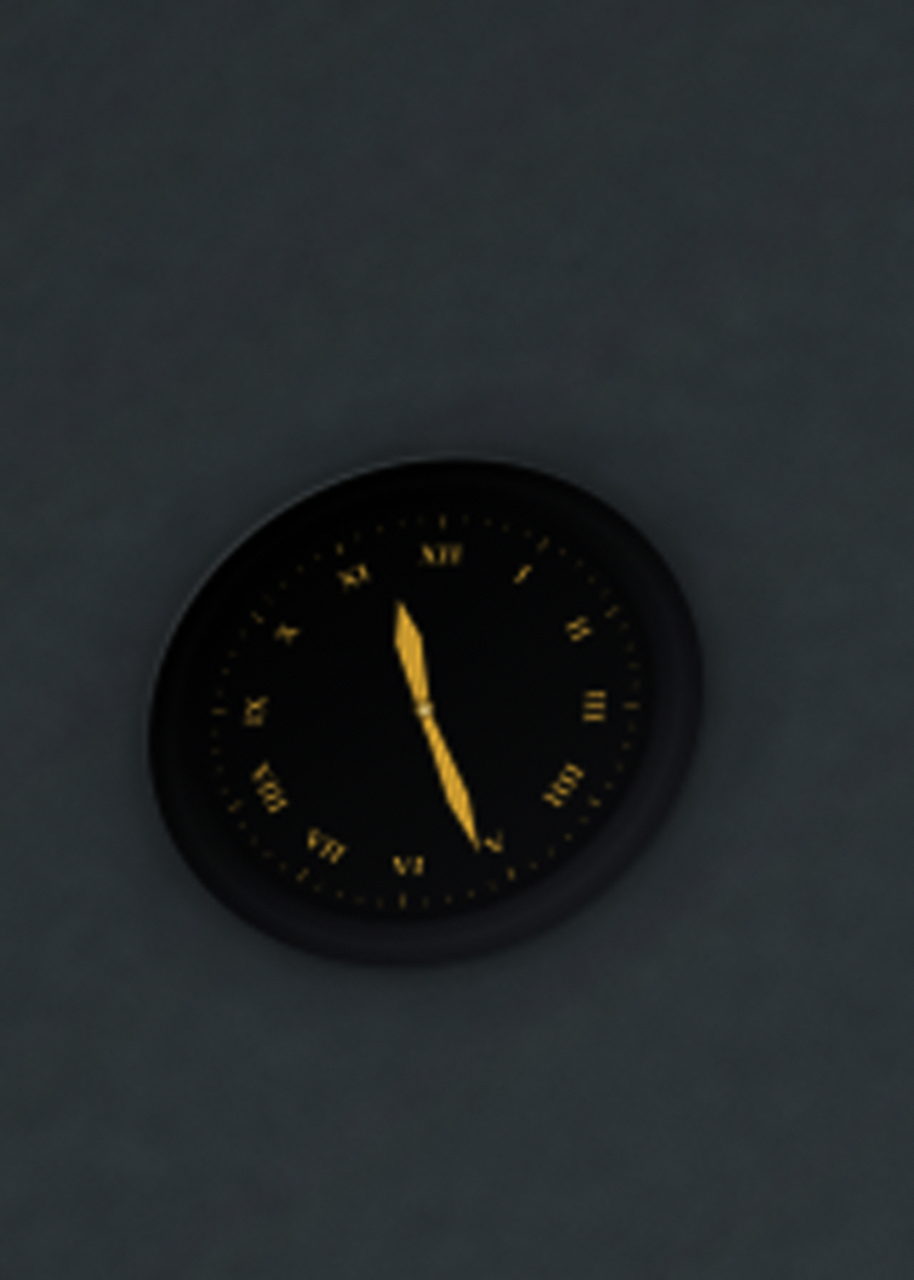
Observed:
{"hour": 11, "minute": 26}
